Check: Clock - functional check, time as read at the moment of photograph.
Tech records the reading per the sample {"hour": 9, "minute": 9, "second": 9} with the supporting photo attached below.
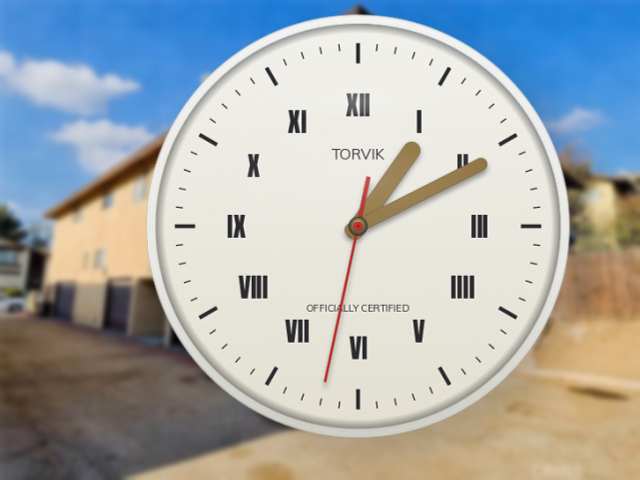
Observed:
{"hour": 1, "minute": 10, "second": 32}
